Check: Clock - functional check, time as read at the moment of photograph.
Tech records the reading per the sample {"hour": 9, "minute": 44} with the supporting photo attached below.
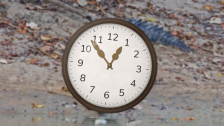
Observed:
{"hour": 12, "minute": 53}
